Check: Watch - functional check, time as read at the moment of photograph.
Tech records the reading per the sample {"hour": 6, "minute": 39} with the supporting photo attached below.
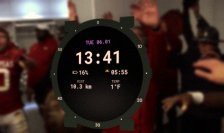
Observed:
{"hour": 13, "minute": 41}
